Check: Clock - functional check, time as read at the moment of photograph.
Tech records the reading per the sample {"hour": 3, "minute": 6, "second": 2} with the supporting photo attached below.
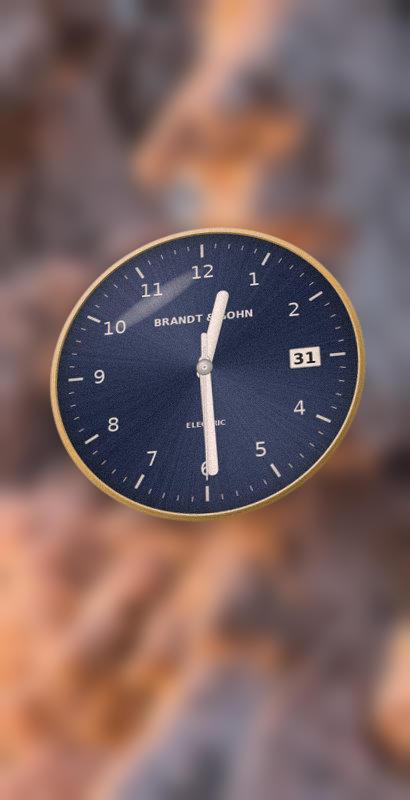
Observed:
{"hour": 12, "minute": 29, "second": 30}
